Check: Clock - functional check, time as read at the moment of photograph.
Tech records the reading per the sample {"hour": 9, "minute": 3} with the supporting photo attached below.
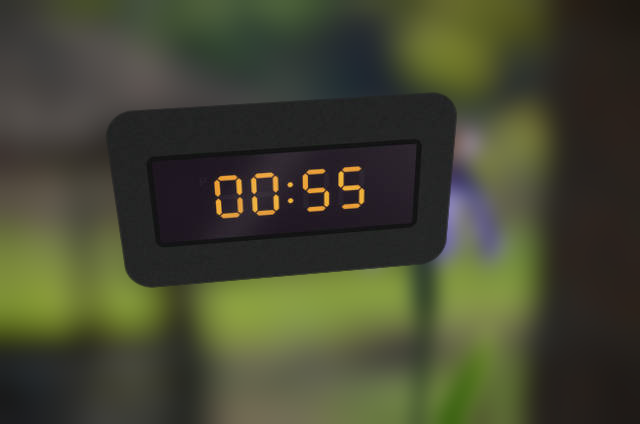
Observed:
{"hour": 0, "minute": 55}
